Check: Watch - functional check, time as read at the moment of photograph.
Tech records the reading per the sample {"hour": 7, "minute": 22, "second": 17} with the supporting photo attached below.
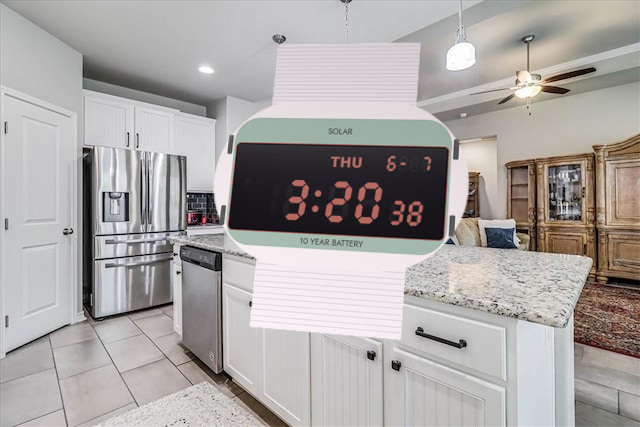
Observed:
{"hour": 3, "minute": 20, "second": 38}
